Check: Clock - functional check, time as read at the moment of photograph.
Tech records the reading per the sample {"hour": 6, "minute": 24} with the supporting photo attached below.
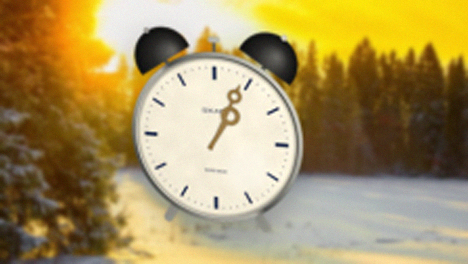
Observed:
{"hour": 1, "minute": 4}
